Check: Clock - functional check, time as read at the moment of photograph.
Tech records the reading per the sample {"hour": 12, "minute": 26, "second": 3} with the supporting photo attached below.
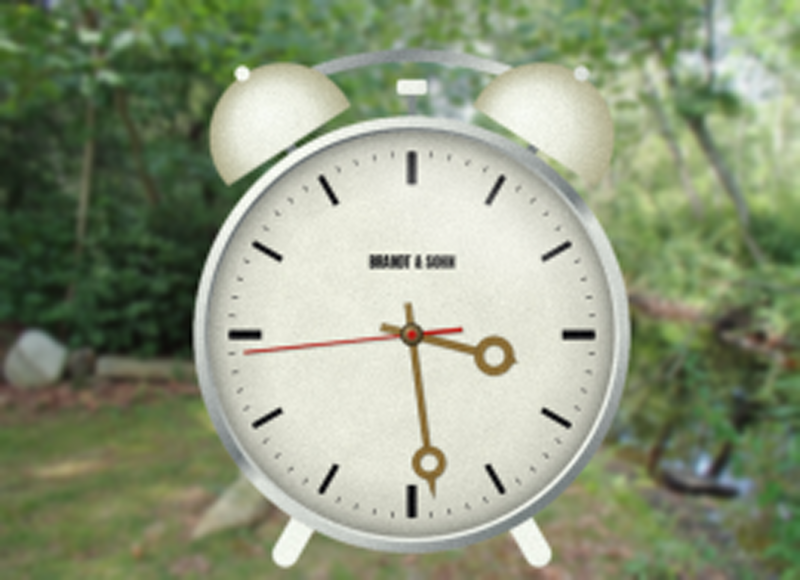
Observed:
{"hour": 3, "minute": 28, "second": 44}
